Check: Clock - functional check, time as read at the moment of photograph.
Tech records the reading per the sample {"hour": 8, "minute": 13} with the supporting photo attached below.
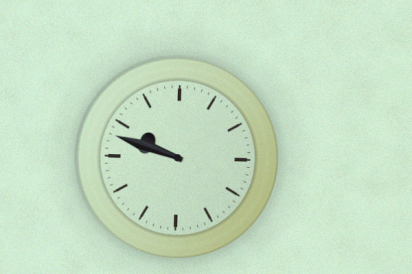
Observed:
{"hour": 9, "minute": 48}
